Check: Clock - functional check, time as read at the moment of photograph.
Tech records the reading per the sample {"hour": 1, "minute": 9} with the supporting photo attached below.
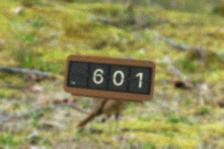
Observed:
{"hour": 6, "minute": 1}
